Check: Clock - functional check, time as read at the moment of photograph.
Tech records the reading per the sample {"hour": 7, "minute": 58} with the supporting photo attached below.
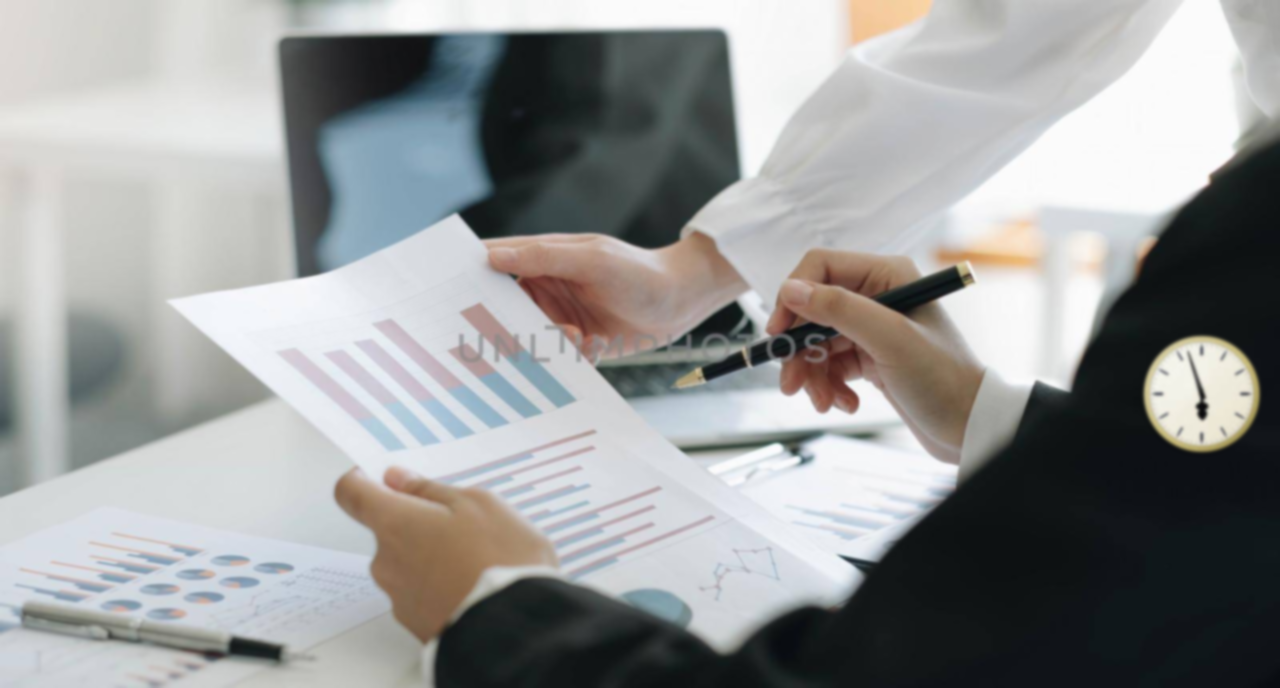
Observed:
{"hour": 5, "minute": 57}
